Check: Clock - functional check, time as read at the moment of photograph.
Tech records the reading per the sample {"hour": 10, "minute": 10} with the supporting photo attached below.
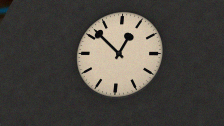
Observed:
{"hour": 12, "minute": 52}
